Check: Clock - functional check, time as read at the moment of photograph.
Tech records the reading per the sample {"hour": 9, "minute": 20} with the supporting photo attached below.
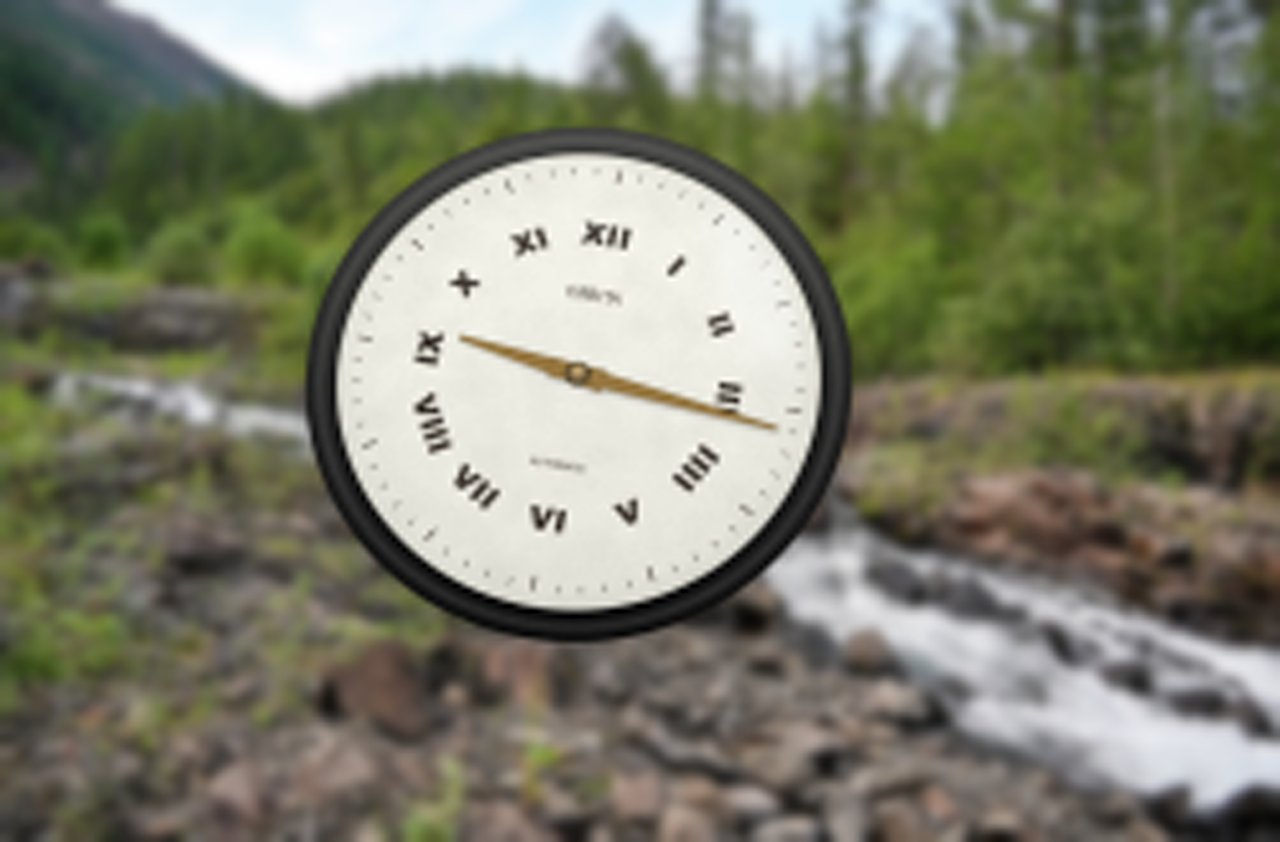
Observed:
{"hour": 9, "minute": 16}
